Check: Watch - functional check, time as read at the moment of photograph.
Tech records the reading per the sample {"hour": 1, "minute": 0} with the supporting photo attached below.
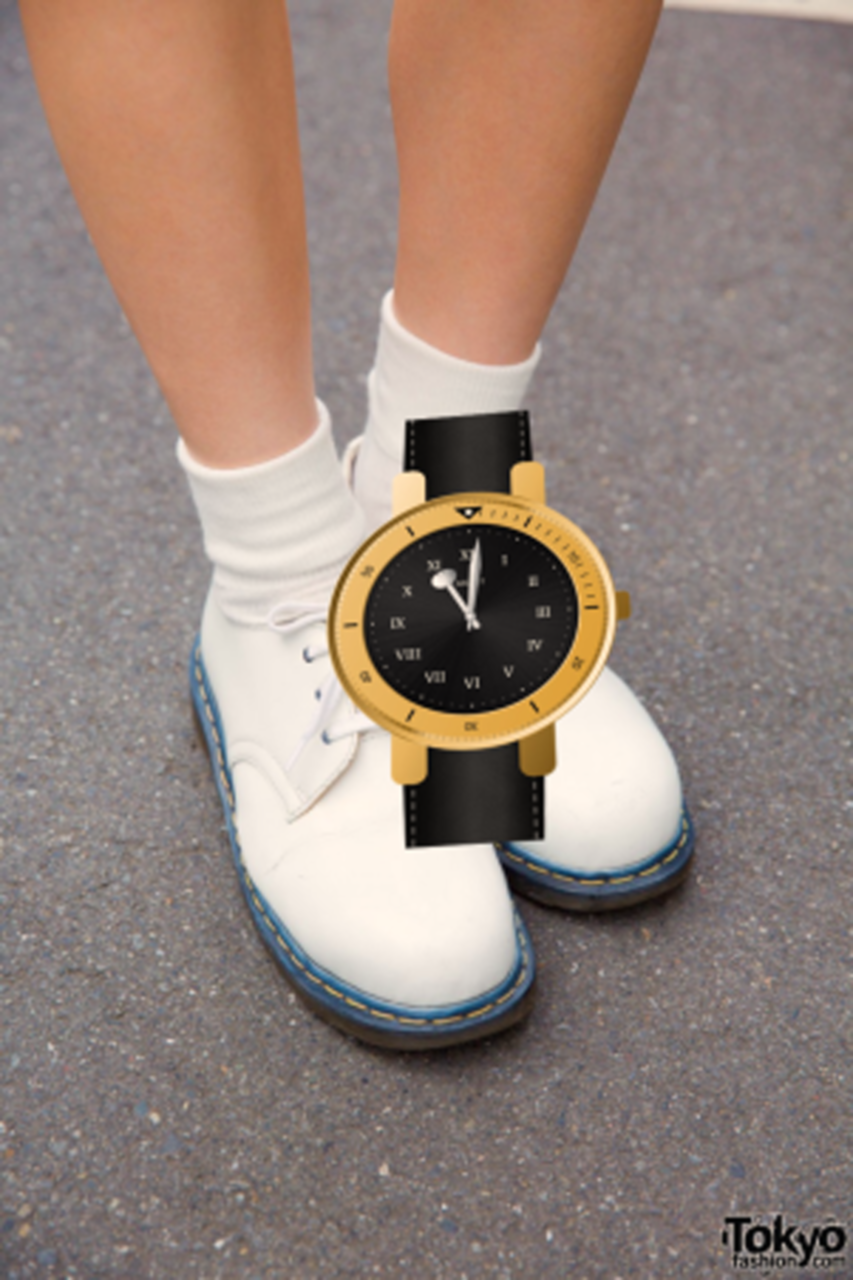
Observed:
{"hour": 11, "minute": 1}
